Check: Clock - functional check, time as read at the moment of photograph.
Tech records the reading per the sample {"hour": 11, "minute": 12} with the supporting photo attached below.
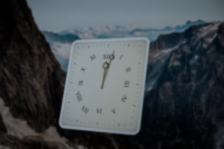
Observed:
{"hour": 12, "minute": 2}
